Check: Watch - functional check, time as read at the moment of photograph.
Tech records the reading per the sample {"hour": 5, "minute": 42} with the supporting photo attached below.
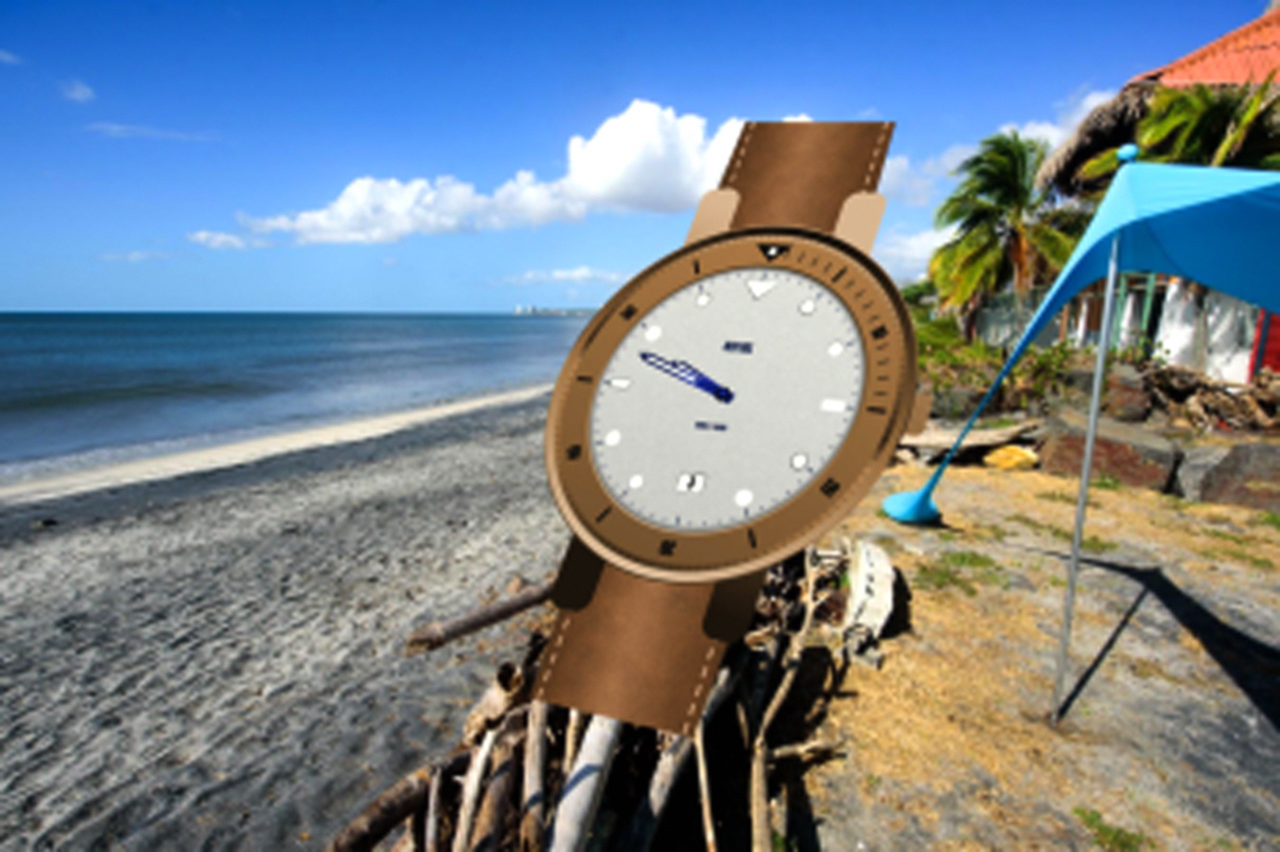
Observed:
{"hour": 9, "minute": 48}
